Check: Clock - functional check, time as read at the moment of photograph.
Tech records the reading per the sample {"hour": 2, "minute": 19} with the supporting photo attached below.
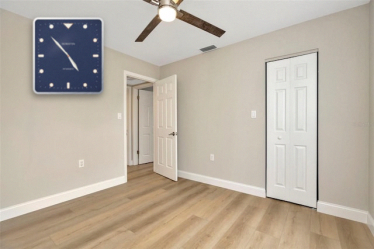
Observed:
{"hour": 4, "minute": 53}
